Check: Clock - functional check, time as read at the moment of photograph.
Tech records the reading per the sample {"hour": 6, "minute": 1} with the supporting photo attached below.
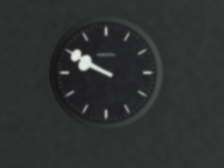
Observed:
{"hour": 9, "minute": 50}
